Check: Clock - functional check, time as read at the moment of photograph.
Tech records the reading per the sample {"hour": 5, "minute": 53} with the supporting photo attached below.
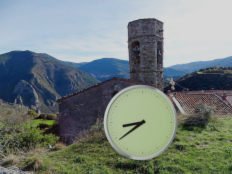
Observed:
{"hour": 8, "minute": 39}
